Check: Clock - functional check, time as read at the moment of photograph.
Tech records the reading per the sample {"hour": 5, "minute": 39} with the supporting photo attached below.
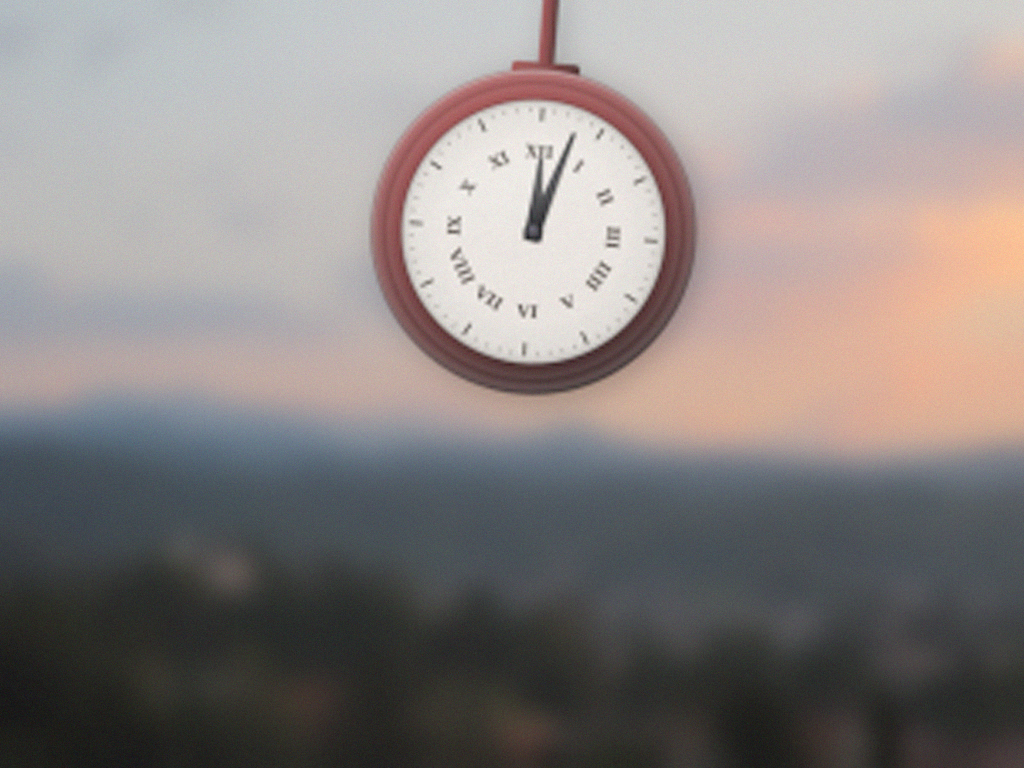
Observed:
{"hour": 12, "minute": 3}
